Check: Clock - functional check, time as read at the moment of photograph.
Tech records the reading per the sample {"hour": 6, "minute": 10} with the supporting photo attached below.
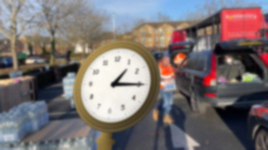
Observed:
{"hour": 1, "minute": 15}
